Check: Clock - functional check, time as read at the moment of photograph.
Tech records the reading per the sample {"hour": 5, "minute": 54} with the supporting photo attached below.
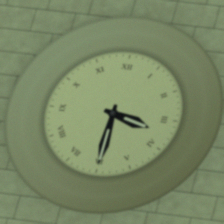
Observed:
{"hour": 3, "minute": 30}
